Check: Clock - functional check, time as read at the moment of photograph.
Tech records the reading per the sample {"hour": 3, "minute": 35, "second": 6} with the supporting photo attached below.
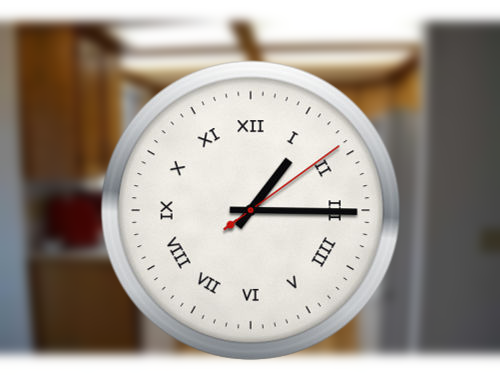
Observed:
{"hour": 1, "minute": 15, "second": 9}
